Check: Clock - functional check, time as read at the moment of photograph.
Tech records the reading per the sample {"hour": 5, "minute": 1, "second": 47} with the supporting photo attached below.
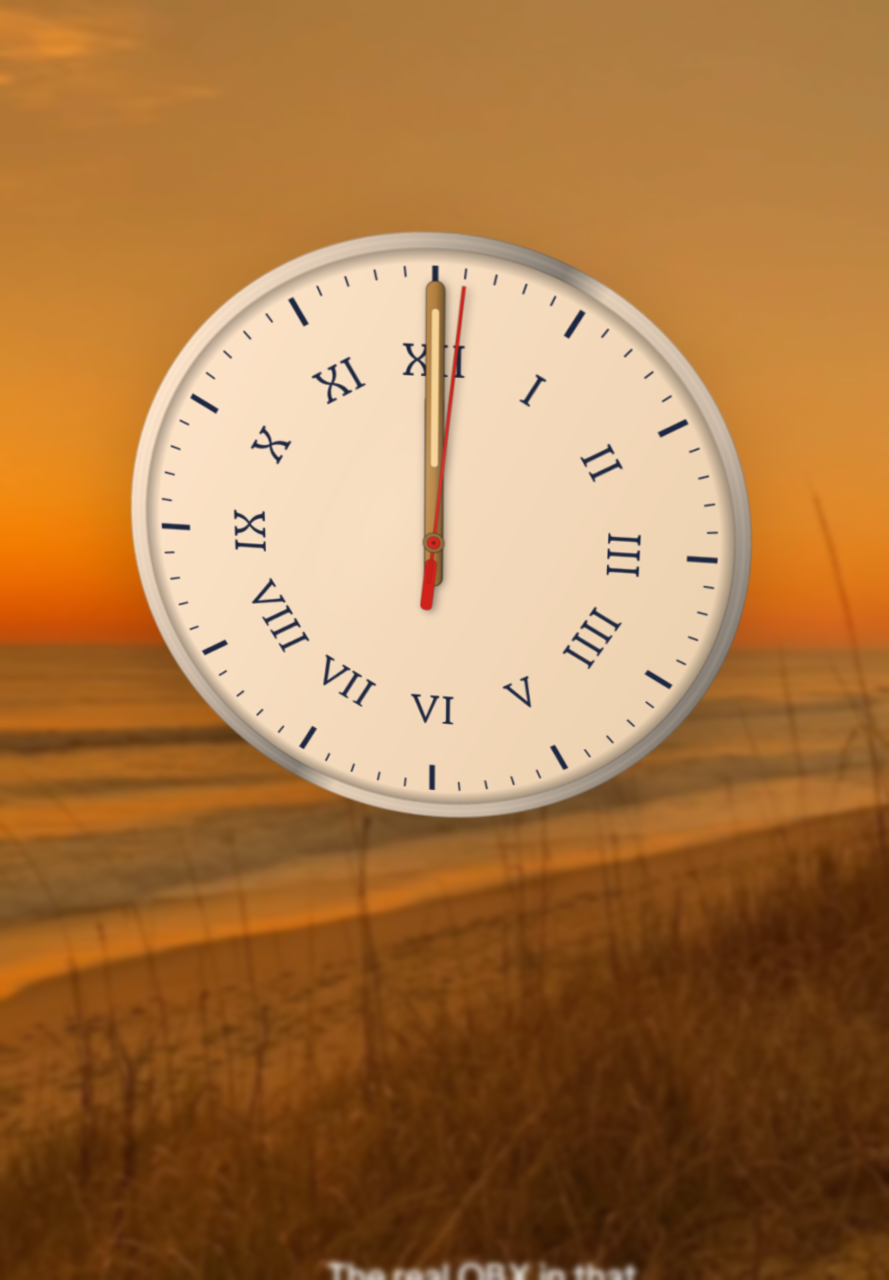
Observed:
{"hour": 12, "minute": 0, "second": 1}
